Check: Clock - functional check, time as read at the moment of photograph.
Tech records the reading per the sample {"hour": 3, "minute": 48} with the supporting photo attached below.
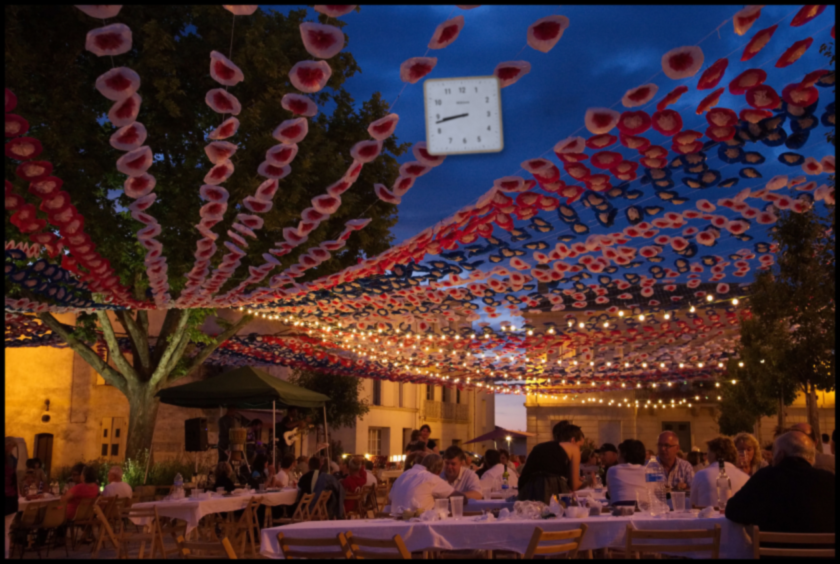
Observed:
{"hour": 8, "minute": 43}
